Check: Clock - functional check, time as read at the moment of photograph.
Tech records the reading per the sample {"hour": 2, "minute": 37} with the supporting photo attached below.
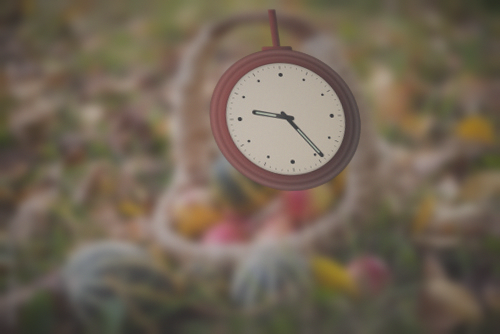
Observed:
{"hour": 9, "minute": 24}
